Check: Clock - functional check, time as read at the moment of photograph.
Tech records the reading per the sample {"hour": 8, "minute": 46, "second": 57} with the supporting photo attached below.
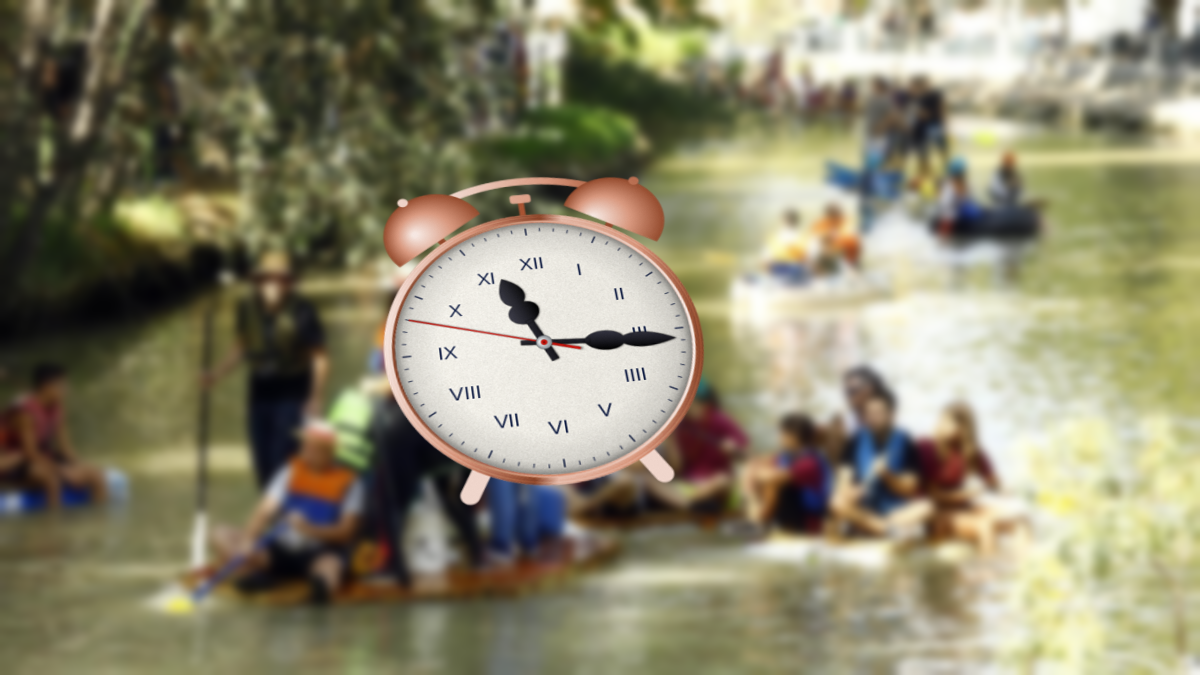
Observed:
{"hour": 11, "minute": 15, "second": 48}
